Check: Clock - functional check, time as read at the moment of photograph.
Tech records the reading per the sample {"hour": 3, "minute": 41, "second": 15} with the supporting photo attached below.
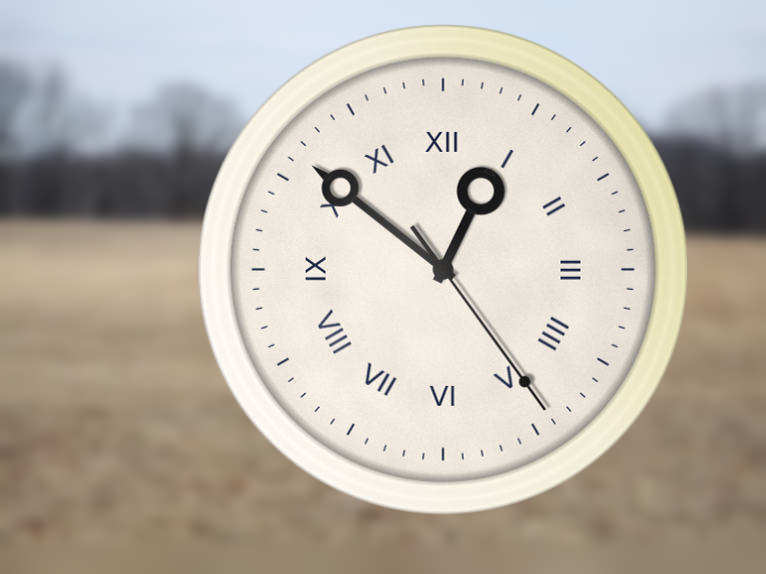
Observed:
{"hour": 12, "minute": 51, "second": 24}
